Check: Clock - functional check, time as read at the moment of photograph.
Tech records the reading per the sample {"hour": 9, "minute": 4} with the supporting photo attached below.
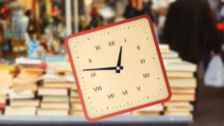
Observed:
{"hour": 12, "minute": 47}
